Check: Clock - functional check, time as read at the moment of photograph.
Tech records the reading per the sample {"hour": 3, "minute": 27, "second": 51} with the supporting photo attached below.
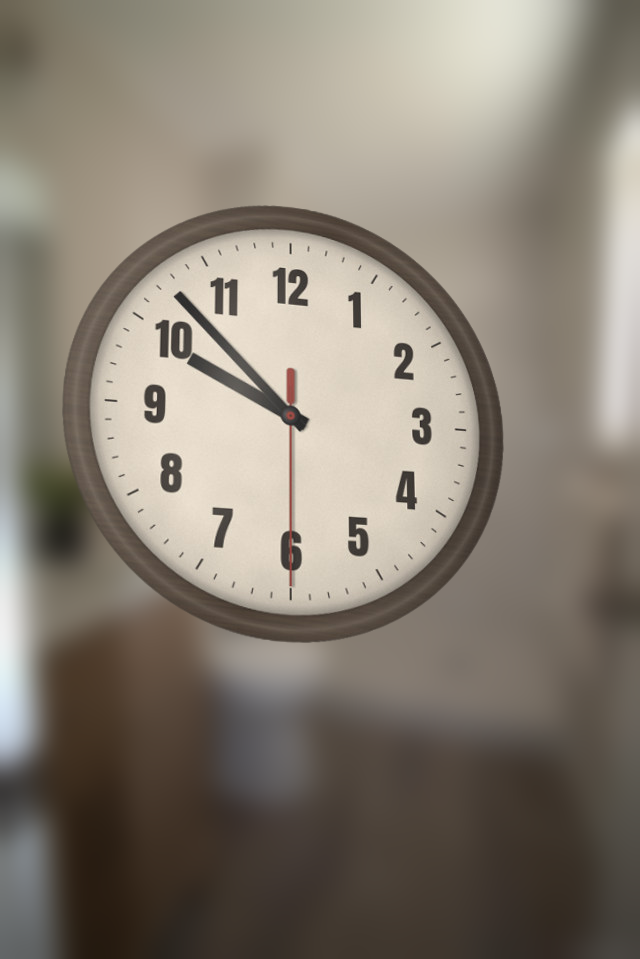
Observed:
{"hour": 9, "minute": 52, "second": 30}
